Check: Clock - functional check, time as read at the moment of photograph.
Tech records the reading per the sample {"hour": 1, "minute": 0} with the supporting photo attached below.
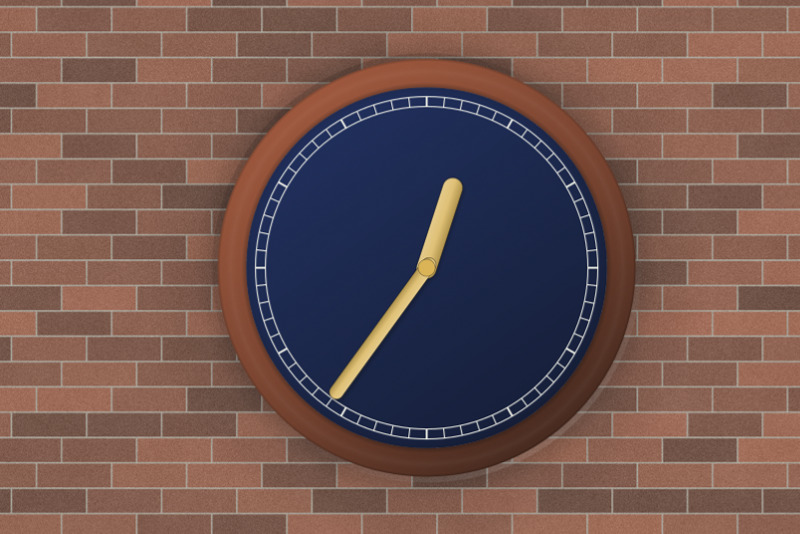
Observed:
{"hour": 12, "minute": 36}
